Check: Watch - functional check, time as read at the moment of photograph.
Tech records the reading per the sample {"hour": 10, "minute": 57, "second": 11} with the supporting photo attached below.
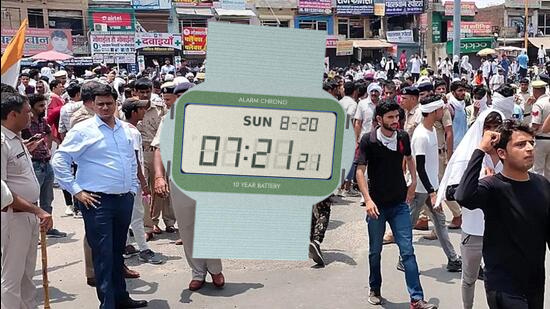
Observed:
{"hour": 7, "minute": 21, "second": 21}
